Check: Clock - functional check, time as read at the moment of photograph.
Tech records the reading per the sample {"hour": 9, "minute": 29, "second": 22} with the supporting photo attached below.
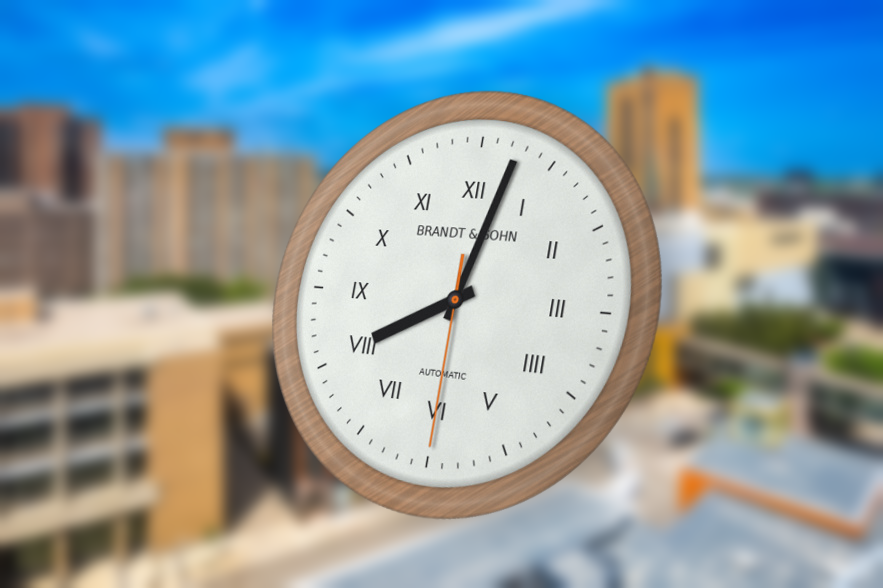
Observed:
{"hour": 8, "minute": 2, "second": 30}
